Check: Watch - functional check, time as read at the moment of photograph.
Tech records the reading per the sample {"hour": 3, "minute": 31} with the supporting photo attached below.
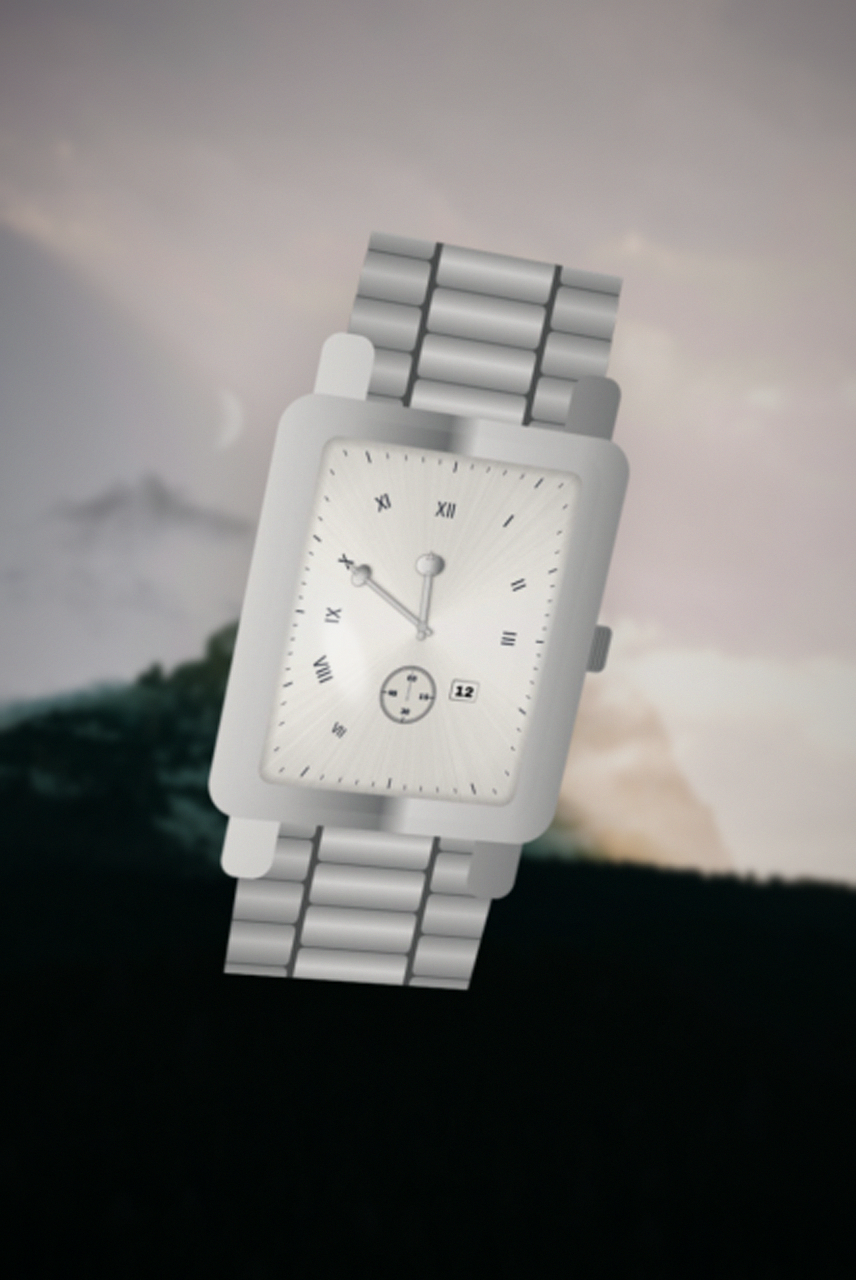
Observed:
{"hour": 11, "minute": 50}
